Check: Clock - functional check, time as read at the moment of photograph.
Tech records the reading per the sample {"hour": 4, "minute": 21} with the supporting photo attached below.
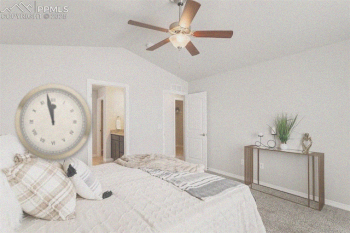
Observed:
{"hour": 11, "minute": 58}
